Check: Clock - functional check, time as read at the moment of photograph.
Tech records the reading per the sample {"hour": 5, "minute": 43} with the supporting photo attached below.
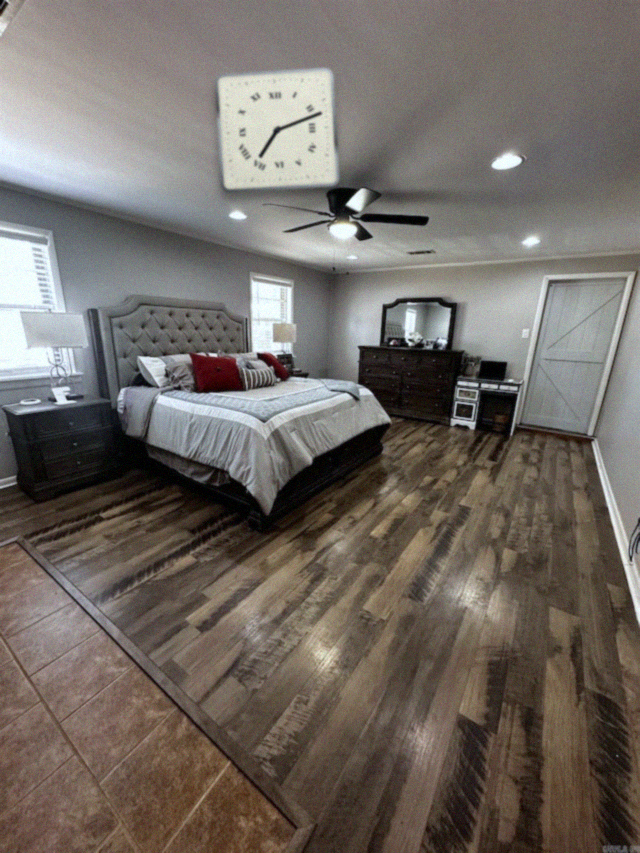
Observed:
{"hour": 7, "minute": 12}
